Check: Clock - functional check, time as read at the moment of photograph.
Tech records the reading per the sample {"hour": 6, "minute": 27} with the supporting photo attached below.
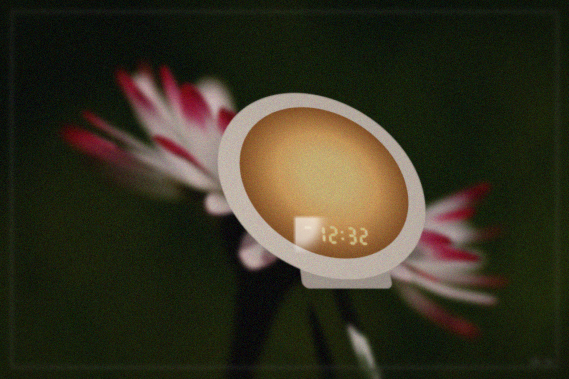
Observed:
{"hour": 12, "minute": 32}
